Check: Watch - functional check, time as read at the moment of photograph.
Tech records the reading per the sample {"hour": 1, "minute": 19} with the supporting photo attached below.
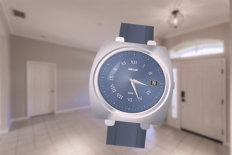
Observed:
{"hour": 3, "minute": 26}
